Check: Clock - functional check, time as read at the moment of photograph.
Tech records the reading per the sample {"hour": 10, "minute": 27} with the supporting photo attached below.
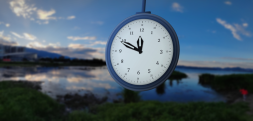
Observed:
{"hour": 11, "minute": 49}
